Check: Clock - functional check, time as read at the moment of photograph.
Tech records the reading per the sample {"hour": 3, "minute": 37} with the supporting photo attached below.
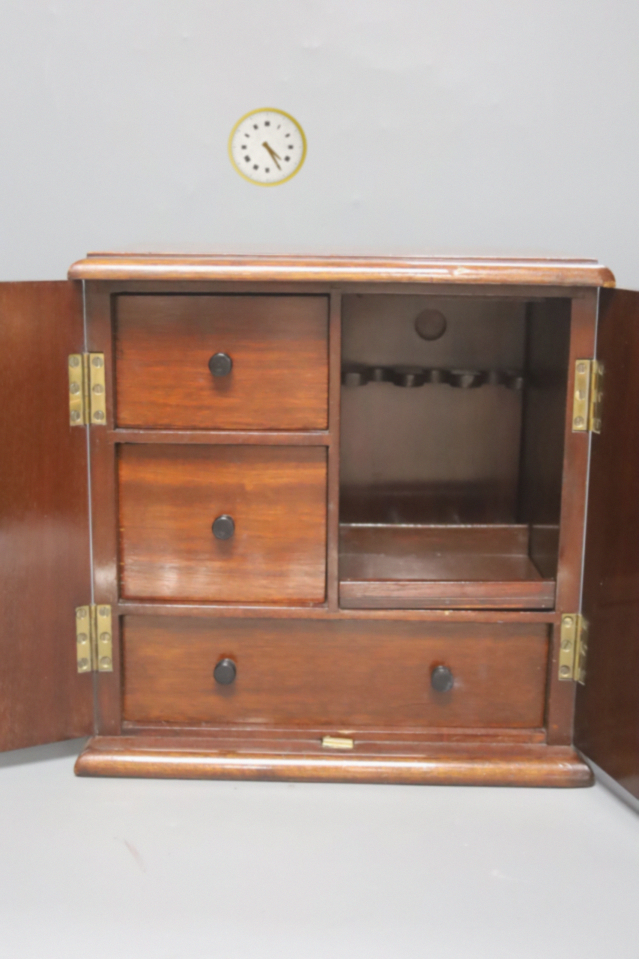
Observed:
{"hour": 4, "minute": 25}
